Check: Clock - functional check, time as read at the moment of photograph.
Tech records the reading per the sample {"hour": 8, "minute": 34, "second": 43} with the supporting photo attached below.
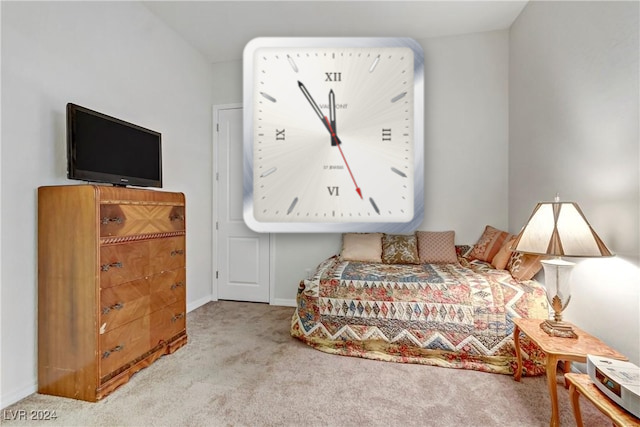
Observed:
{"hour": 11, "minute": 54, "second": 26}
